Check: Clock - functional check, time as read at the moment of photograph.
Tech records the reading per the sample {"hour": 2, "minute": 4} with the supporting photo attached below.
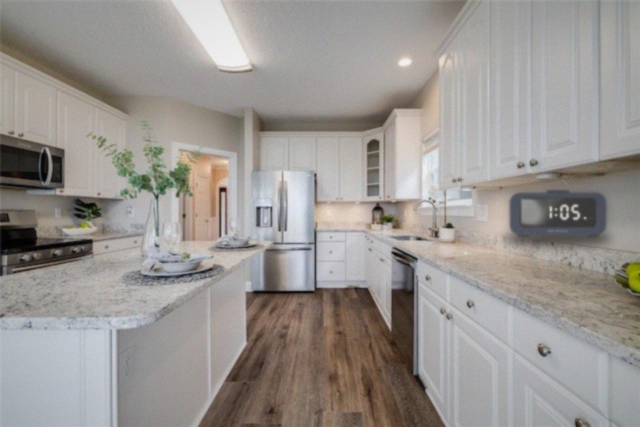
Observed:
{"hour": 1, "minute": 5}
